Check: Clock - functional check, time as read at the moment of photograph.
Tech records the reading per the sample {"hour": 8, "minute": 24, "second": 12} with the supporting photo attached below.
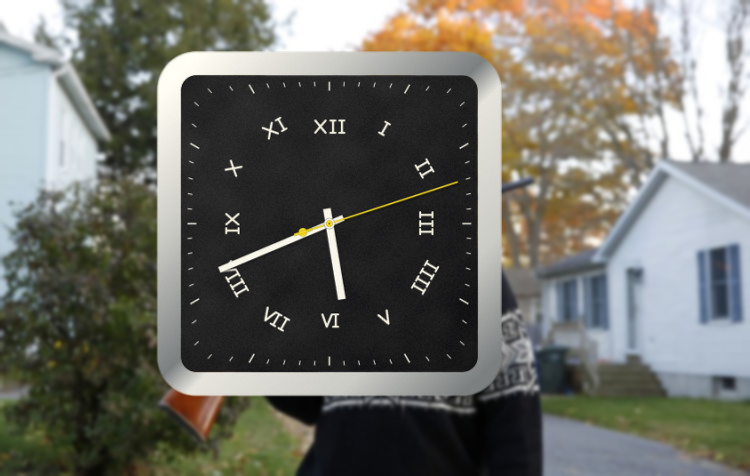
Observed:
{"hour": 5, "minute": 41, "second": 12}
